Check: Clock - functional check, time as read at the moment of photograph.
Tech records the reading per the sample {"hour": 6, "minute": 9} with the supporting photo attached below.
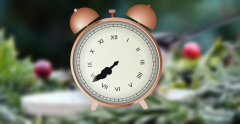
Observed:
{"hour": 7, "minute": 39}
